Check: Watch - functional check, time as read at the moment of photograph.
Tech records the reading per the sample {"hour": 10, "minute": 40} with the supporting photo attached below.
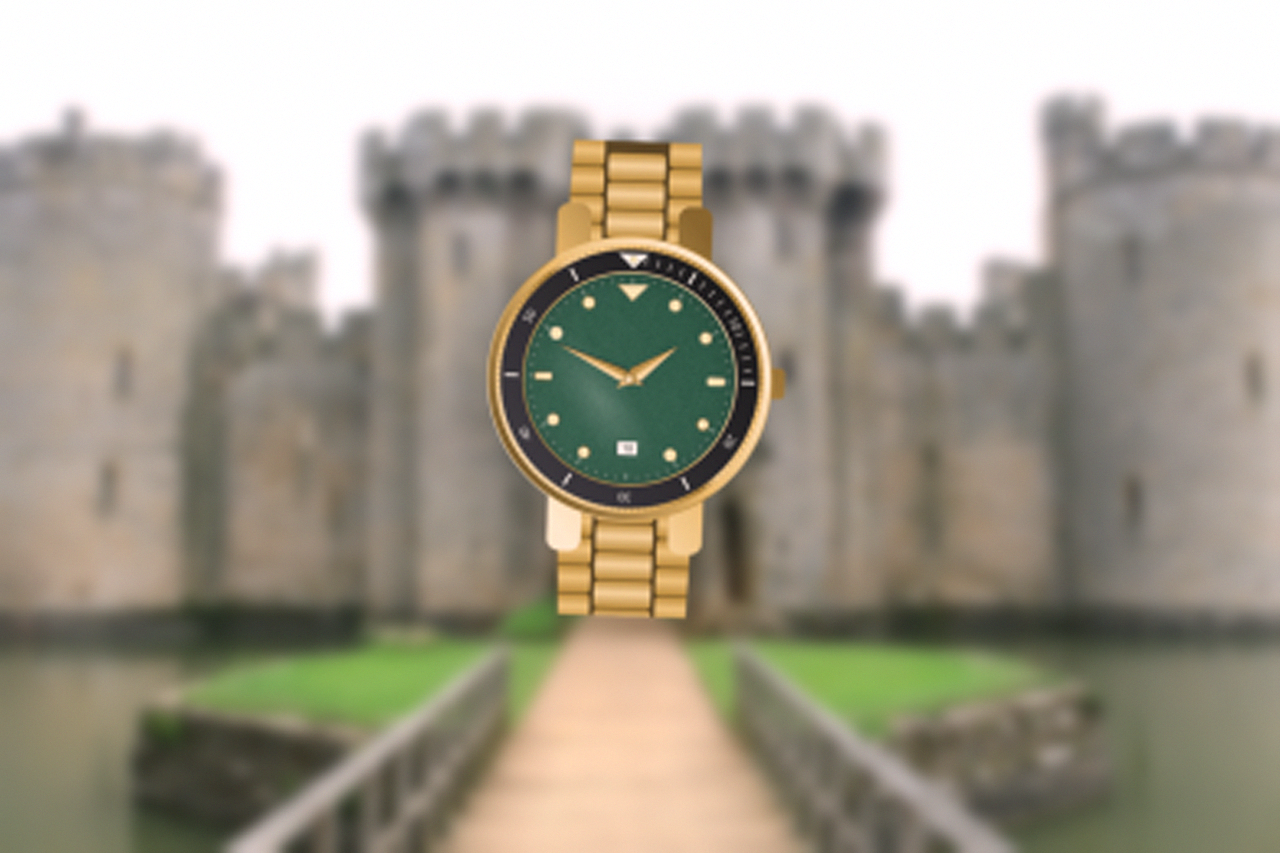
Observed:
{"hour": 1, "minute": 49}
